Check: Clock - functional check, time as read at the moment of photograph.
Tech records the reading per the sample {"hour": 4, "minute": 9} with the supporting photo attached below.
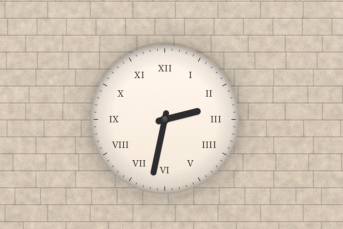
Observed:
{"hour": 2, "minute": 32}
